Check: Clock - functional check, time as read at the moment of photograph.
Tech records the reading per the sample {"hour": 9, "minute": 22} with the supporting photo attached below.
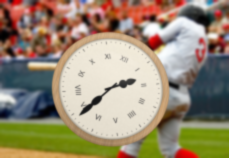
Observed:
{"hour": 1, "minute": 34}
